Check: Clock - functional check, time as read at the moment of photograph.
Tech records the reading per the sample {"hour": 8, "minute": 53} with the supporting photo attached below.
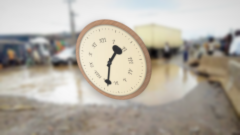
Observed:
{"hour": 1, "minute": 34}
